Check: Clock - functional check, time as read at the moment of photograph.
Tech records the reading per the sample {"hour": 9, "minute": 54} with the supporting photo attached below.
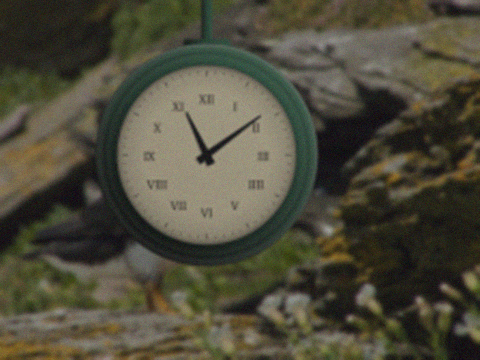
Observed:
{"hour": 11, "minute": 9}
